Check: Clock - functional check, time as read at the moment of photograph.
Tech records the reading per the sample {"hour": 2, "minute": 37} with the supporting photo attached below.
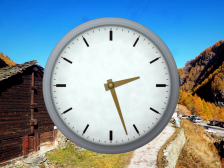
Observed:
{"hour": 2, "minute": 27}
